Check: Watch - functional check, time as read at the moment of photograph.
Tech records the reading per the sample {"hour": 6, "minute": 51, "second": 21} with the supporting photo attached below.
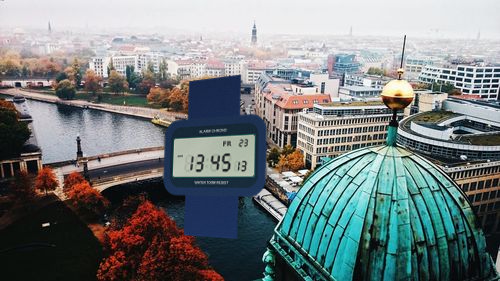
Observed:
{"hour": 13, "minute": 45, "second": 13}
